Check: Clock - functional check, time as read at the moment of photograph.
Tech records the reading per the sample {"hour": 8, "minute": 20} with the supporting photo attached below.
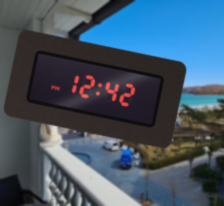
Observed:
{"hour": 12, "minute": 42}
